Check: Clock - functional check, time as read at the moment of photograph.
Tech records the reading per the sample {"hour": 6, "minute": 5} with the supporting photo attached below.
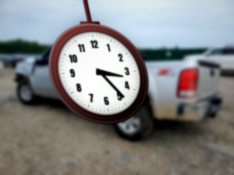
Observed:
{"hour": 3, "minute": 24}
